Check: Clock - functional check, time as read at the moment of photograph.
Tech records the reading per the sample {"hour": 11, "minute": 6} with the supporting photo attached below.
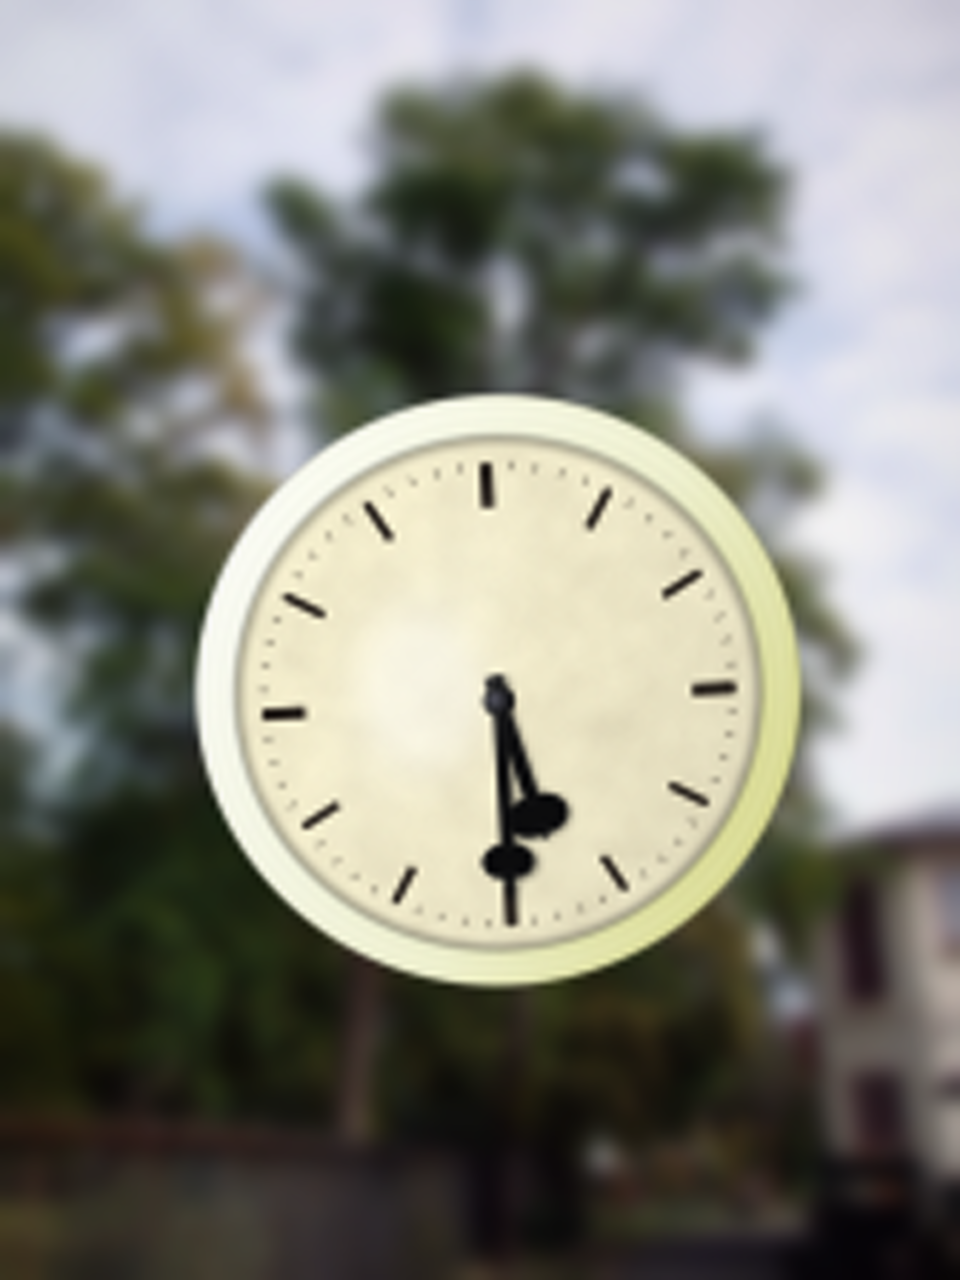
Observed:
{"hour": 5, "minute": 30}
